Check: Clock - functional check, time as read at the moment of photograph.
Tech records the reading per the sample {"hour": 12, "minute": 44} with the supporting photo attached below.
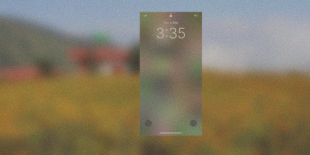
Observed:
{"hour": 3, "minute": 35}
